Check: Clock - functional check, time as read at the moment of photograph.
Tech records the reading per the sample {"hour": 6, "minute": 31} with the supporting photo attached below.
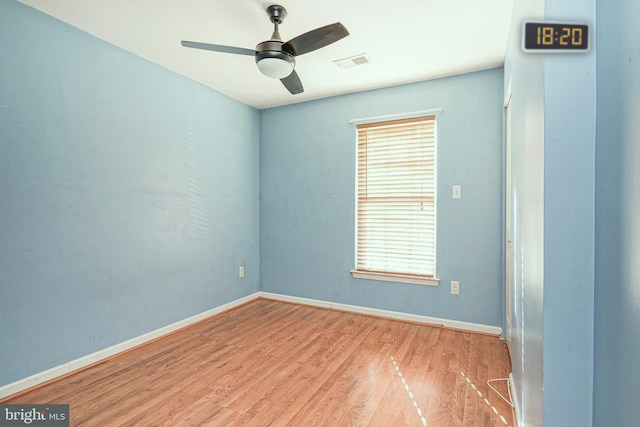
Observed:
{"hour": 18, "minute": 20}
